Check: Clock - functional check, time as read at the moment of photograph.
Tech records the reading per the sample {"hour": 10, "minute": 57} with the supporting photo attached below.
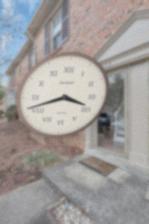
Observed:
{"hour": 3, "minute": 42}
